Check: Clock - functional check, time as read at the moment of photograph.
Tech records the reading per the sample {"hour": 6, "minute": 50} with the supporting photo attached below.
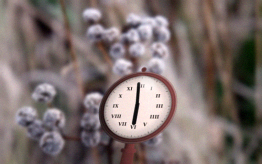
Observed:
{"hour": 5, "minute": 59}
